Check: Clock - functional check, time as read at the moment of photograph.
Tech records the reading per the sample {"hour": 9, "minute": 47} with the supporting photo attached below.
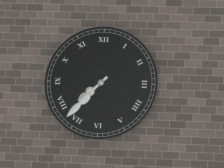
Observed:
{"hour": 7, "minute": 37}
